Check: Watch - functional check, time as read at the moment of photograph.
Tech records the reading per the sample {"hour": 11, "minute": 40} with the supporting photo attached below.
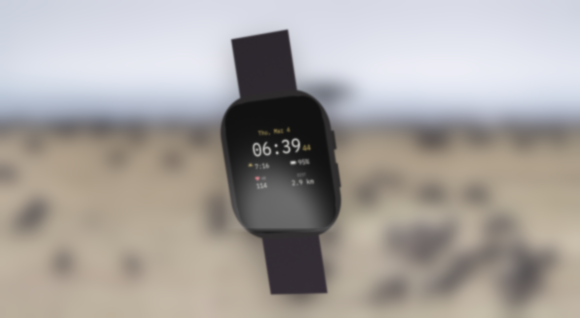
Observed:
{"hour": 6, "minute": 39}
